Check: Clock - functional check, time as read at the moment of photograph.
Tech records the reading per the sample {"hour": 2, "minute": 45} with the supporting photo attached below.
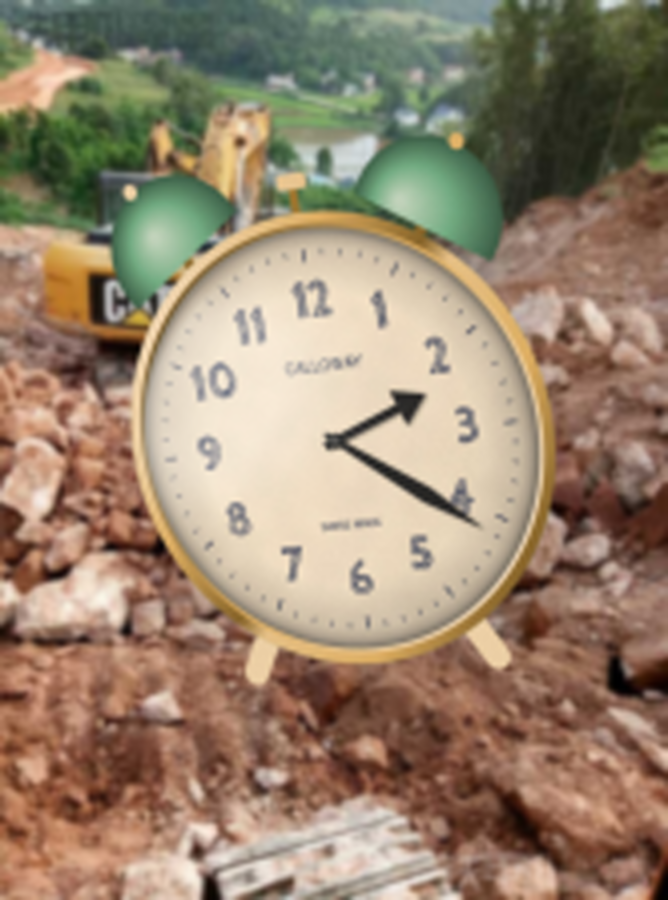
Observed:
{"hour": 2, "minute": 21}
